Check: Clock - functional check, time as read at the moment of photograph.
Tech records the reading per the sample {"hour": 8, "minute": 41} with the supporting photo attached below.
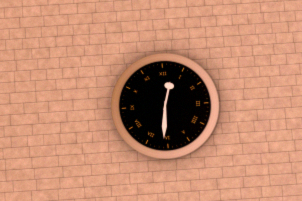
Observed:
{"hour": 12, "minute": 31}
